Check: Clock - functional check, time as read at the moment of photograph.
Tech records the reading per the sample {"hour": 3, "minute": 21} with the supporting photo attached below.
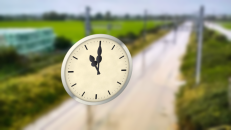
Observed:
{"hour": 11, "minute": 0}
